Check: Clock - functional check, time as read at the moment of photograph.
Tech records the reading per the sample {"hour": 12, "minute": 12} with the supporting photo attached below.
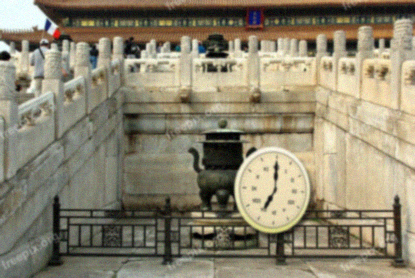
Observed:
{"hour": 7, "minute": 0}
